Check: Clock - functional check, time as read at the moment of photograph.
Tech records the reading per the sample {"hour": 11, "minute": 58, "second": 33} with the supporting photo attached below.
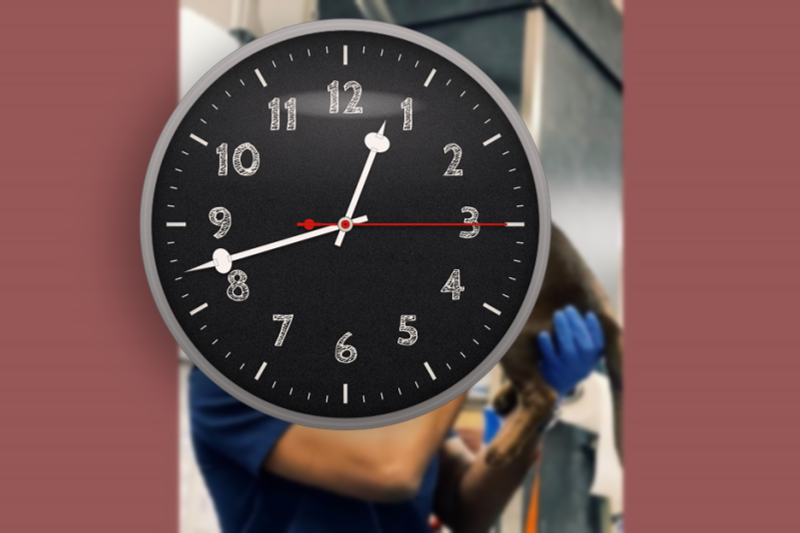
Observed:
{"hour": 12, "minute": 42, "second": 15}
